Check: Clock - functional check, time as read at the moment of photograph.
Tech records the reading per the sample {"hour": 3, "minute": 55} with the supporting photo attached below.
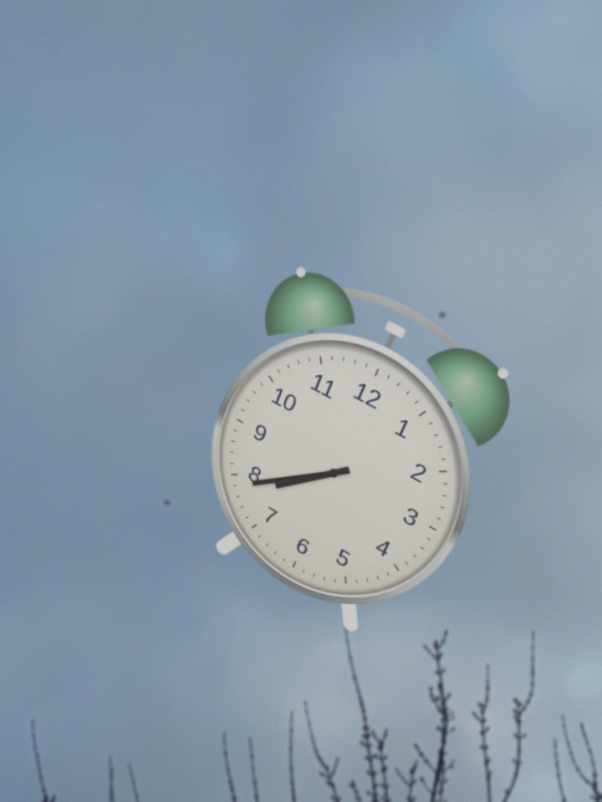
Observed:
{"hour": 7, "minute": 39}
